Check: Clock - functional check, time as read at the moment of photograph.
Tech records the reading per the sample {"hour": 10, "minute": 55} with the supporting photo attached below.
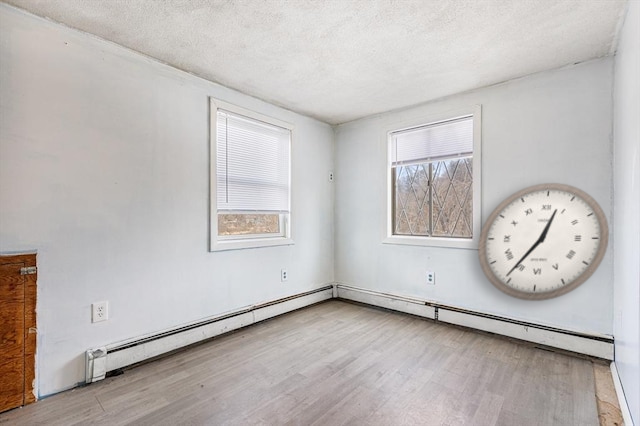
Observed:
{"hour": 12, "minute": 36}
